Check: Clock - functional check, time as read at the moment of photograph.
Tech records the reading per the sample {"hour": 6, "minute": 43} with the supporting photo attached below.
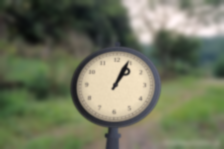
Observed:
{"hour": 1, "minute": 4}
